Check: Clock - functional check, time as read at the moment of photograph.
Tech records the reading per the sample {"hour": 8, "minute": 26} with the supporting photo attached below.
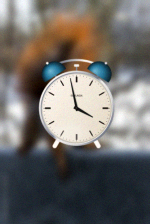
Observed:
{"hour": 3, "minute": 58}
